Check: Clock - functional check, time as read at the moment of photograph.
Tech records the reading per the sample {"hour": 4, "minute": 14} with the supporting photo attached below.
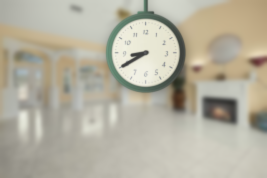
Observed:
{"hour": 8, "minute": 40}
